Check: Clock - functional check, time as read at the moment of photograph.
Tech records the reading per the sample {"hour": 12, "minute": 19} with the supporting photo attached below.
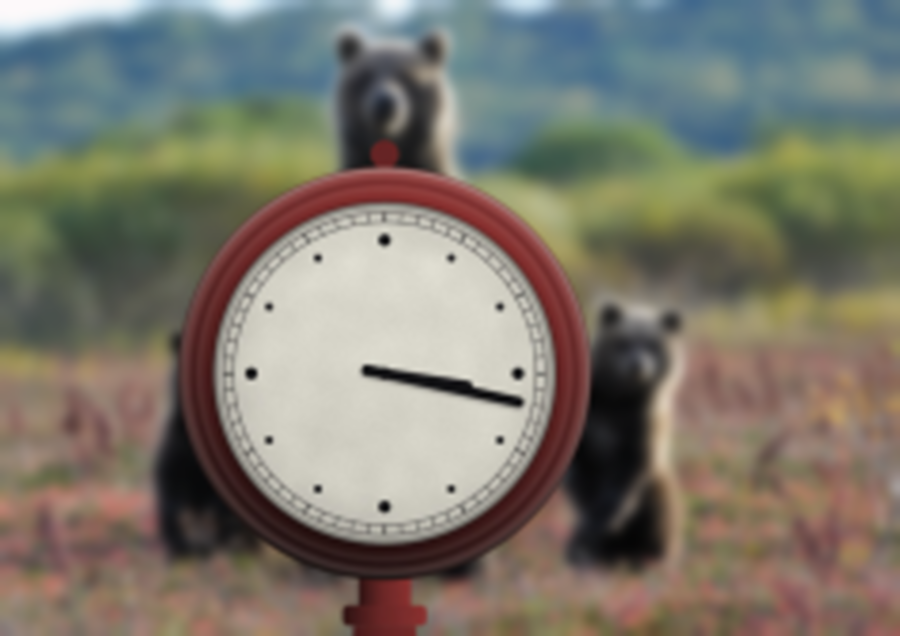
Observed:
{"hour": 3, "minute": 17}
